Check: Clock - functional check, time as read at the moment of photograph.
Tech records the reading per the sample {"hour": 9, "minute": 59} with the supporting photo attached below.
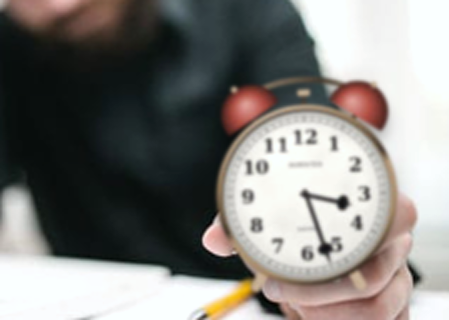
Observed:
{"hour": 3, "minute": 27}
